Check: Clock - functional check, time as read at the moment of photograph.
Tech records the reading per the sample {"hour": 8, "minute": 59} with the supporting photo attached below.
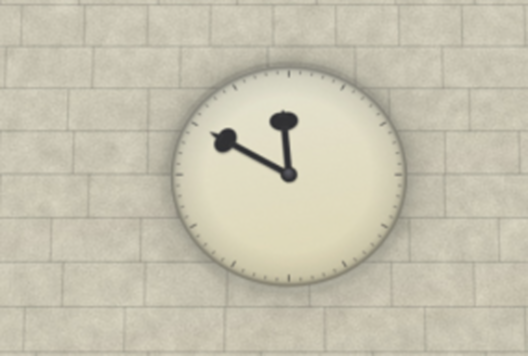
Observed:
{"hour": 11, "minute": 50}
